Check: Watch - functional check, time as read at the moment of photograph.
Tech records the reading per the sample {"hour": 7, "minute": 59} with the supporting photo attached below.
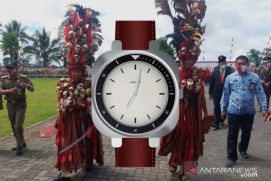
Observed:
{"hour": 7, "minute": 2}
